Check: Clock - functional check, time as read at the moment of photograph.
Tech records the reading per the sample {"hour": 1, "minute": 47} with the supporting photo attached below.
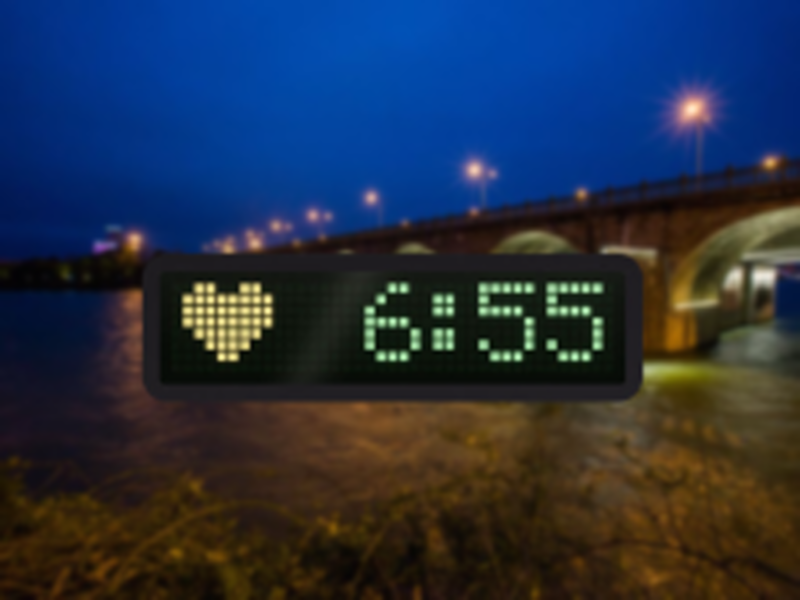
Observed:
{"hour": 6, "minute": 55}
